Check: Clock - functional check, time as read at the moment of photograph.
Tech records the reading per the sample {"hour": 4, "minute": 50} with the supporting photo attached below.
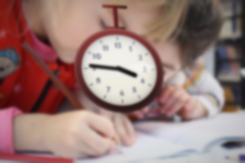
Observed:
{"hour": 3, "minute": 46}
